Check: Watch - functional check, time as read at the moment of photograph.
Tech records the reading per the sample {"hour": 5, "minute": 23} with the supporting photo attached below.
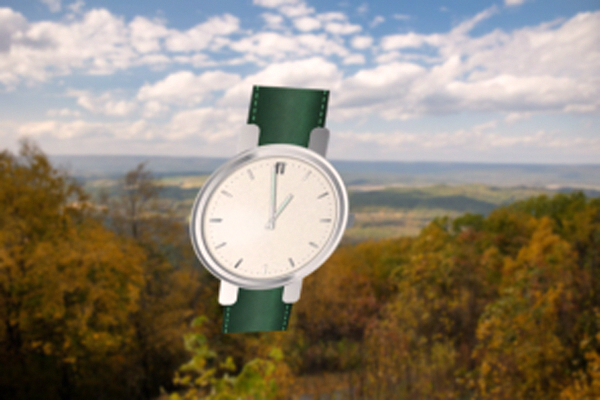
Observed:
{"hour": 12, "minute": 59}
